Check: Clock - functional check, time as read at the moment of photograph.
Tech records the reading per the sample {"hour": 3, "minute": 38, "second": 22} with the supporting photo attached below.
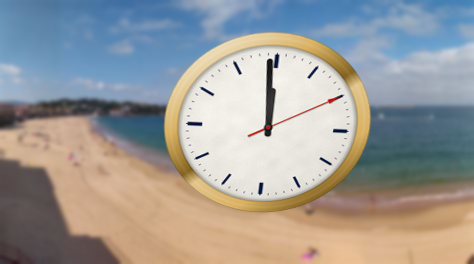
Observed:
{"hour": 11, "minute": 59, "second": 10}
